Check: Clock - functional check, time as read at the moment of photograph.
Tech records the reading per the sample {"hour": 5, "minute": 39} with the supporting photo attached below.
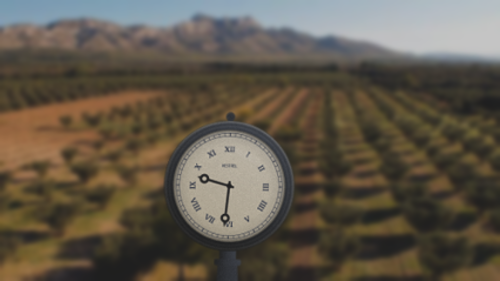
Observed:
{"hour": 9, "minute": 31}
